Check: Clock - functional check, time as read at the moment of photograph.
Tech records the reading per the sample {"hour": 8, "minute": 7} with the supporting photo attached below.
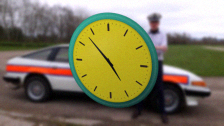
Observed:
{"hour": 4, "minute": 53}
